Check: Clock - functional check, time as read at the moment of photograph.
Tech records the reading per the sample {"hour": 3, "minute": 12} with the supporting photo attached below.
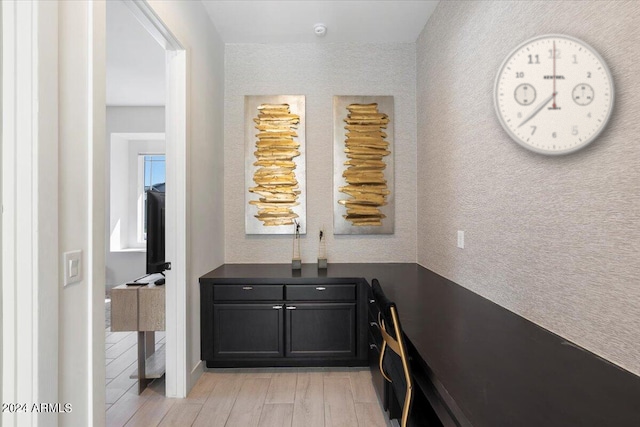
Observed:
{"hour": 7, "minute": 38}
